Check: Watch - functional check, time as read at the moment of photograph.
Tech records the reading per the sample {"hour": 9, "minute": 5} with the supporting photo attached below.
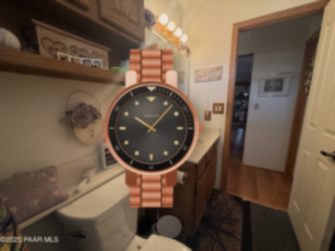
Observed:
{"hour": 10, "minute": 7}
